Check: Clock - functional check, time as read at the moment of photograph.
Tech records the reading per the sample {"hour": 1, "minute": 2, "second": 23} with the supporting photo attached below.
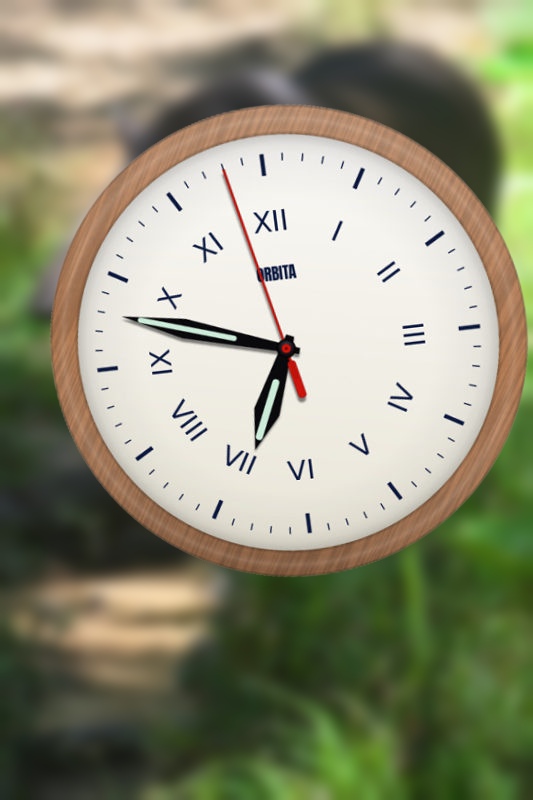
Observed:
{"hour": 6, "minute": 47, "second": 58}
